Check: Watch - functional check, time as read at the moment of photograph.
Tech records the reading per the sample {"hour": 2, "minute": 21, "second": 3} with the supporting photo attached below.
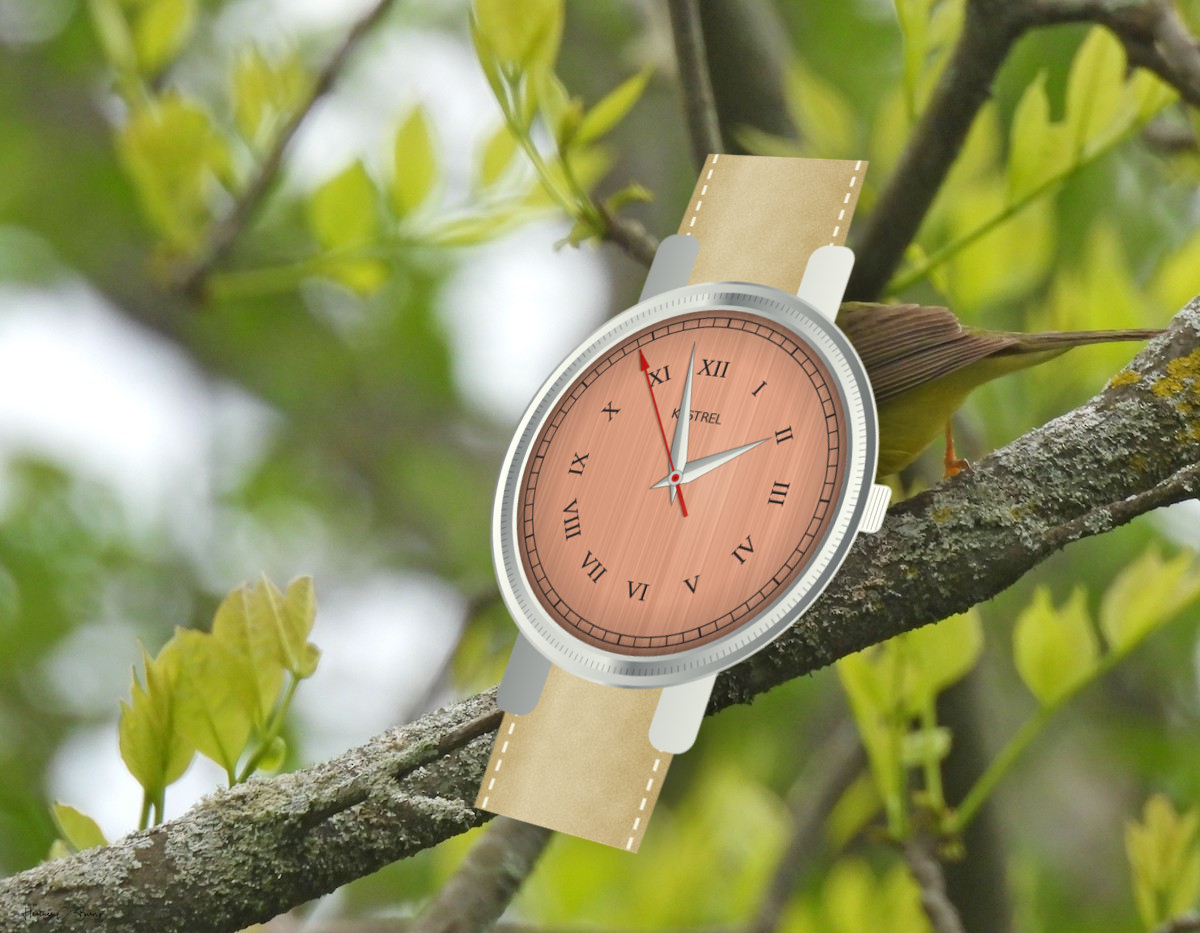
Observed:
{"hour": 1, "minute": 57, "second": 54}
